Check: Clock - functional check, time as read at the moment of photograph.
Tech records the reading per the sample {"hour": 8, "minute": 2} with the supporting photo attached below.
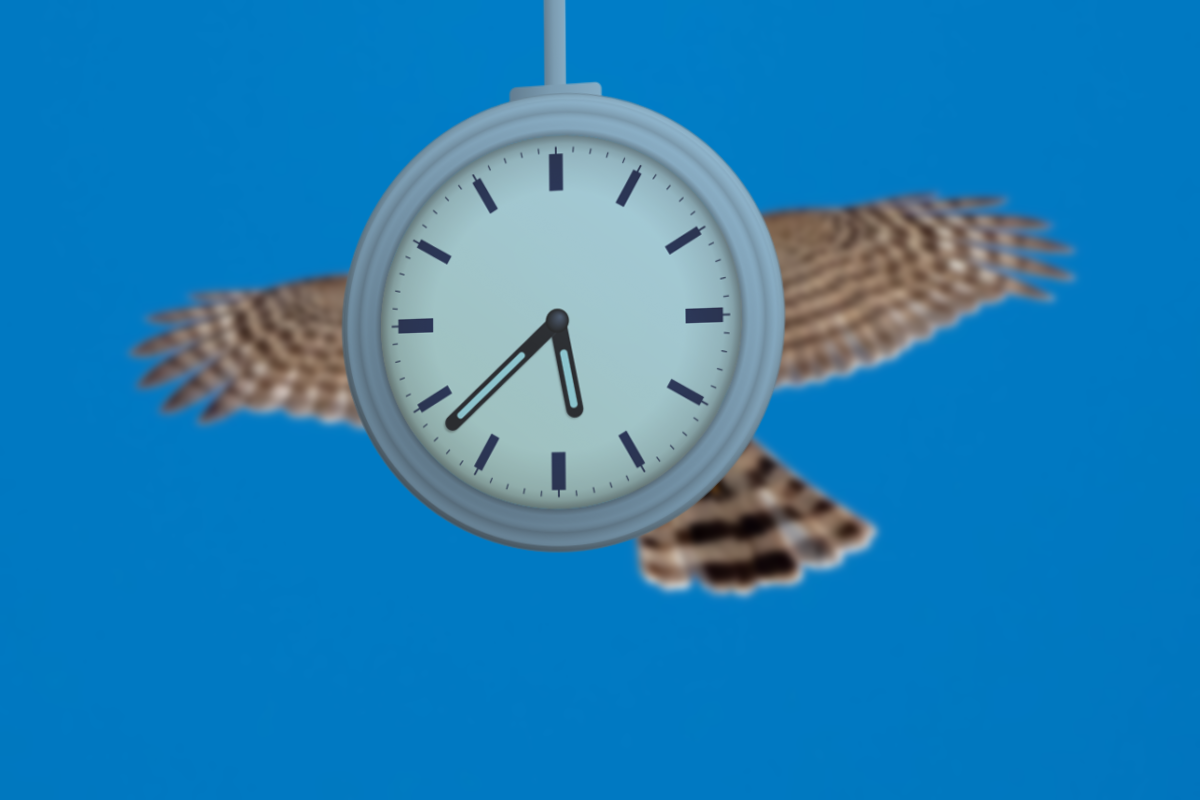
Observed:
{"hour": 5, "minute": 38}
